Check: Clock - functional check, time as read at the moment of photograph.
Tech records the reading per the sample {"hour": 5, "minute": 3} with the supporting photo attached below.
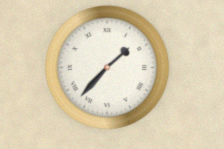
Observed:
{"hour": 1, "minute": 37}
